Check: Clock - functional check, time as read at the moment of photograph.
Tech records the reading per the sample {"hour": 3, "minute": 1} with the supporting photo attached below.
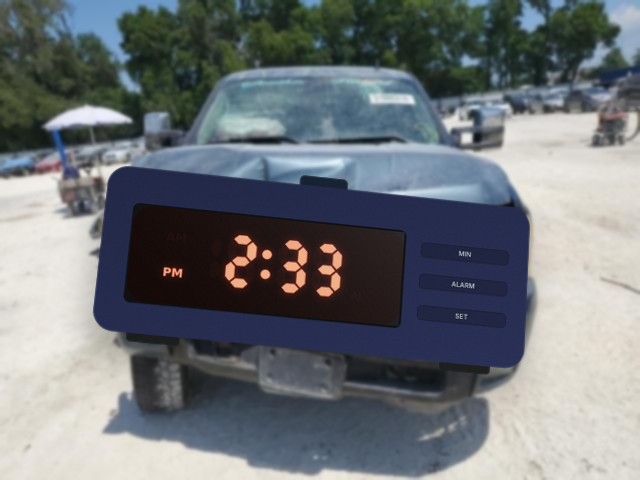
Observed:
{"hour": 2, "minute": 33}
